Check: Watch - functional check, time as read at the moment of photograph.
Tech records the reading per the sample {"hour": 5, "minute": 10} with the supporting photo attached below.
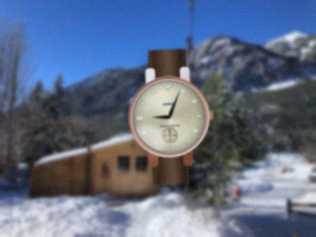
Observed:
{"hour": 9, "minute": 4}
